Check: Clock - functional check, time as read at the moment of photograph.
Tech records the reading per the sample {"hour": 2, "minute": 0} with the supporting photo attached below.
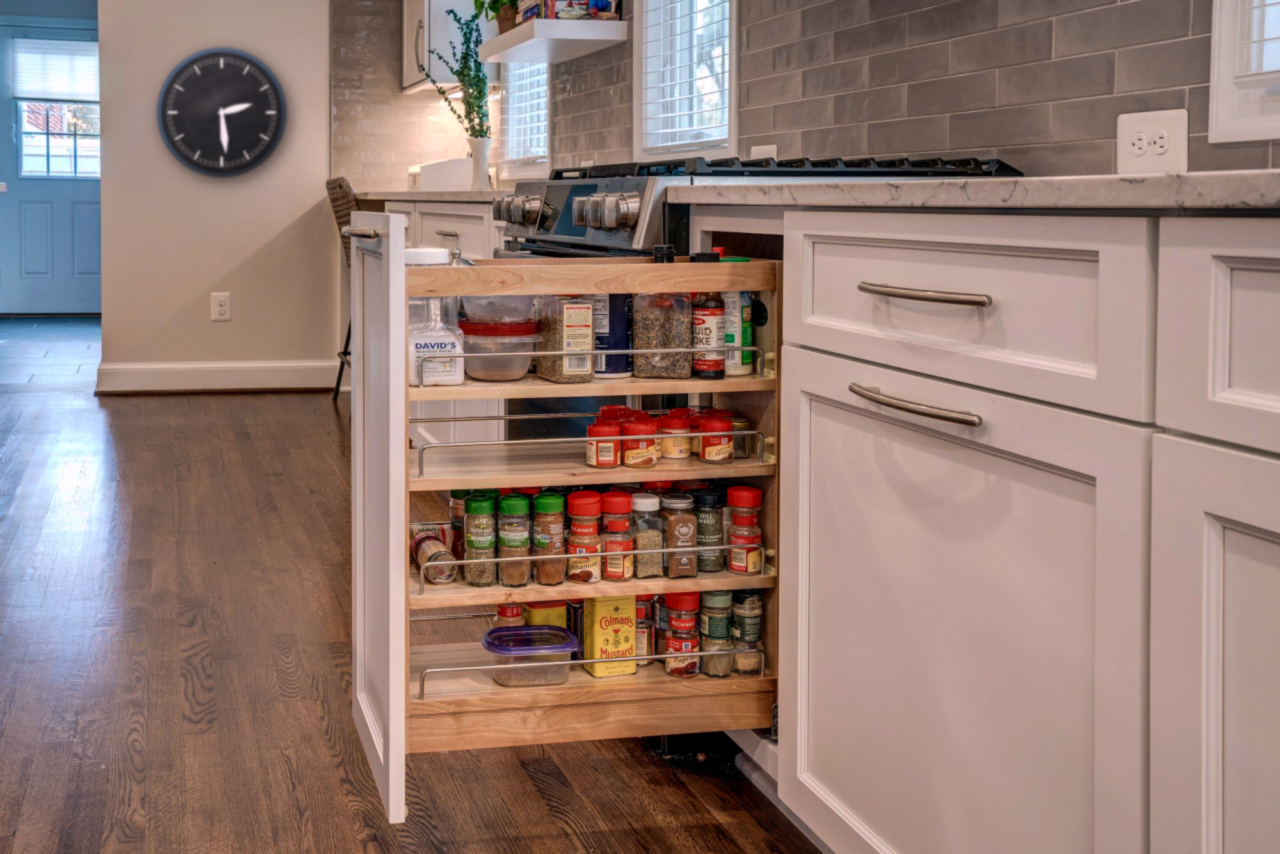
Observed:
{"hour": 2, "minute": 29}
